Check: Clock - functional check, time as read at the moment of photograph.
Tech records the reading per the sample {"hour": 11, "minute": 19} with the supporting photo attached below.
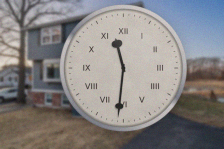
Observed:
{"hour": 11, "minute": 31}
